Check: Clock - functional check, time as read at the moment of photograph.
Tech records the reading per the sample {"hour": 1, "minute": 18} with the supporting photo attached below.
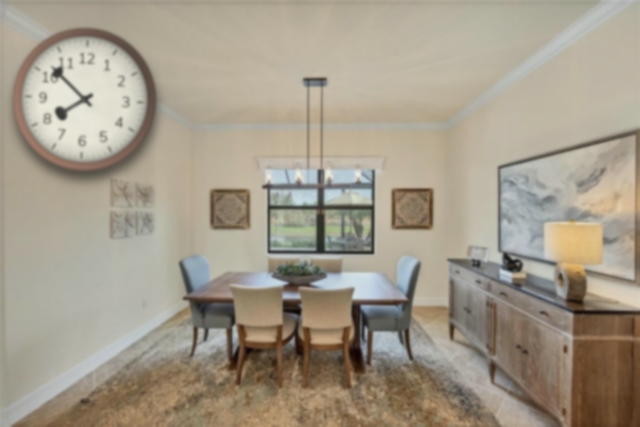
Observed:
{"hour": 7, "minute": 52}
